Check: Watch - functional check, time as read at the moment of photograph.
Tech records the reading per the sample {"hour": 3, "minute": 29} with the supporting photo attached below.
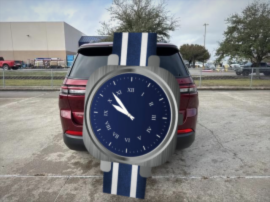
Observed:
{"hour": 9, "minute": 53}
